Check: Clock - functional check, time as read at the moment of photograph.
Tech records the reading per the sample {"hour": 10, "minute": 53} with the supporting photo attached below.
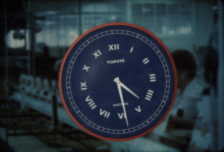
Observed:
{"hour": 4, "minute": 29}
